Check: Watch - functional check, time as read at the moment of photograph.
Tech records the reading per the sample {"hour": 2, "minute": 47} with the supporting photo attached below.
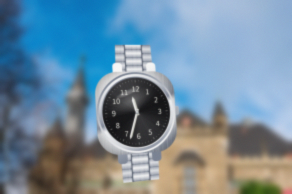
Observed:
{"hour": 11, "minute": 33}
